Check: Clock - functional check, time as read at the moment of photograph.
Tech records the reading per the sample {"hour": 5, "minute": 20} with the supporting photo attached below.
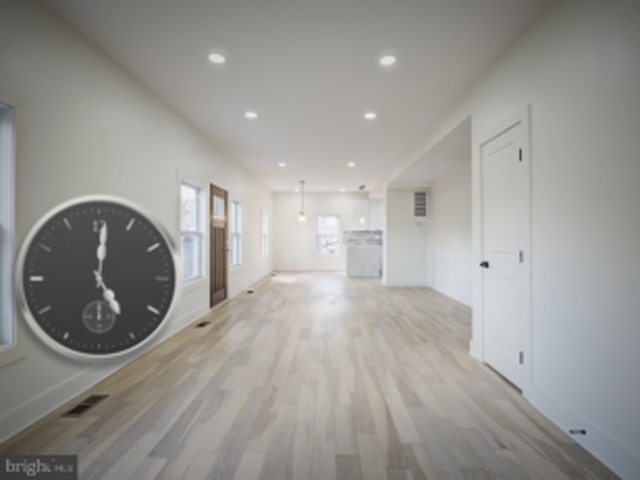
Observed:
{"hour": 5, "minute": 1}
